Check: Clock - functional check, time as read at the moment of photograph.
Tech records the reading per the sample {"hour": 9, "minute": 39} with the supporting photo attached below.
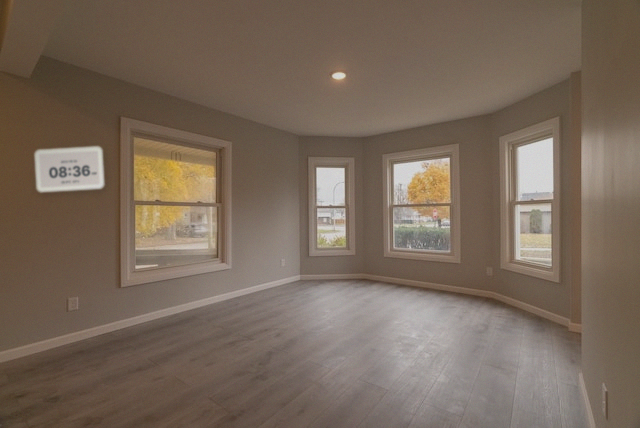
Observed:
{"hour": 8, "minute": 36}
